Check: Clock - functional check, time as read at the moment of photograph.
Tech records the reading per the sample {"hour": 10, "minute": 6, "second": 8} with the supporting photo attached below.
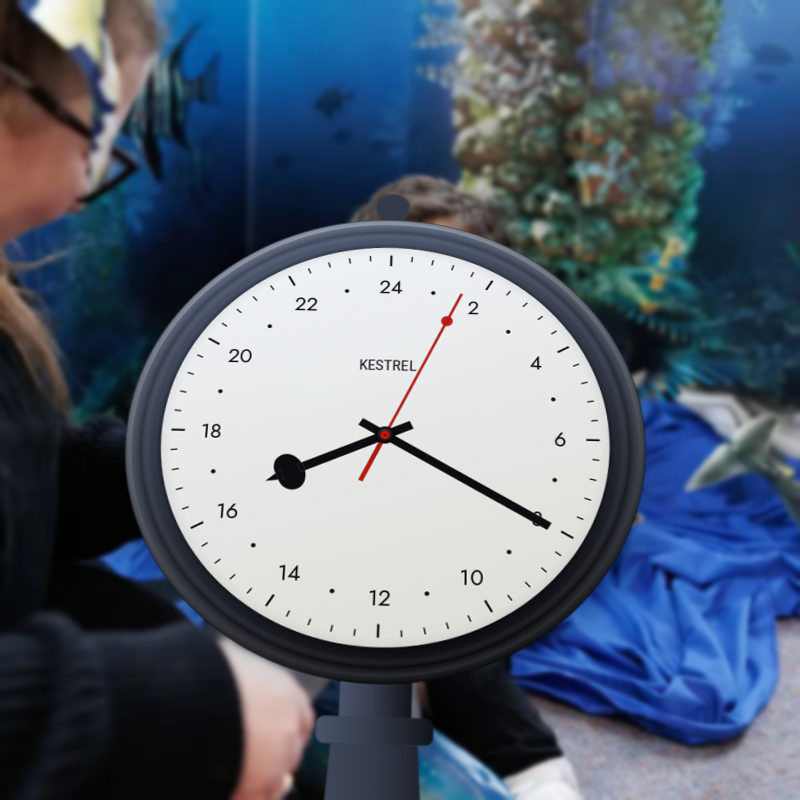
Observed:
{"hour": 16, "minute": 20, "second": 4}
